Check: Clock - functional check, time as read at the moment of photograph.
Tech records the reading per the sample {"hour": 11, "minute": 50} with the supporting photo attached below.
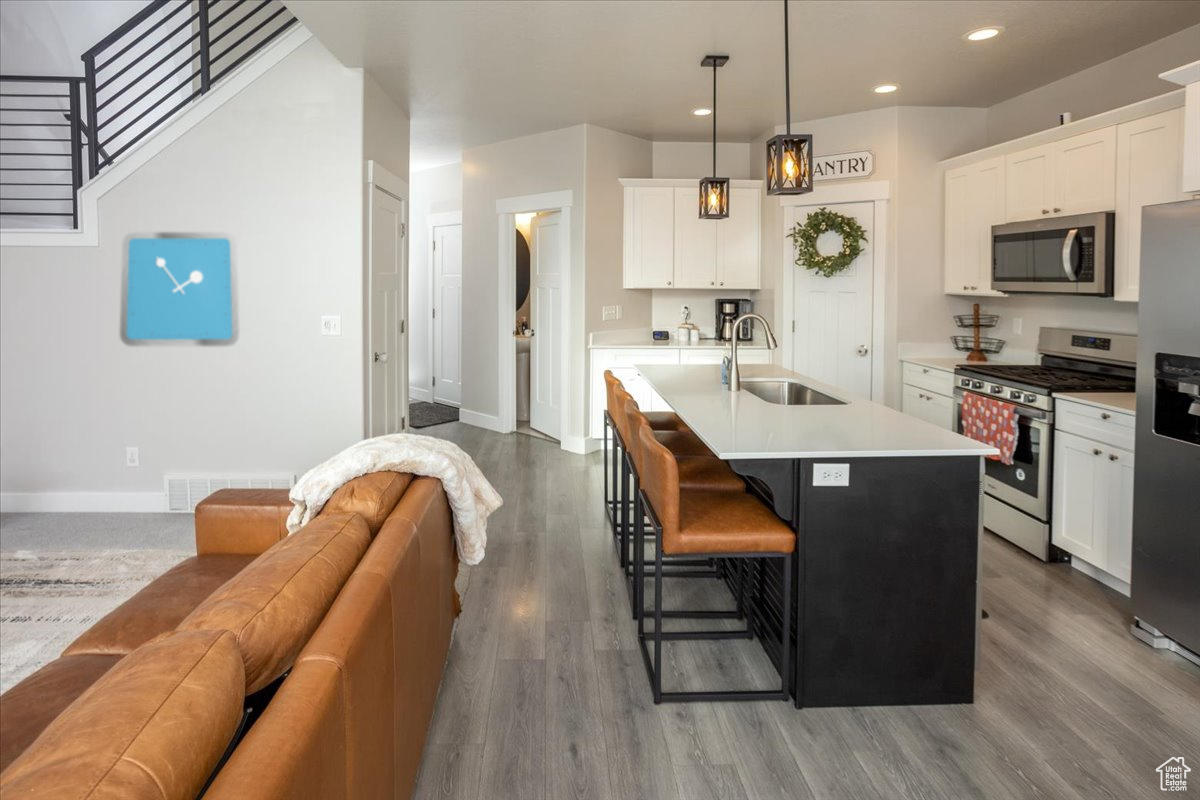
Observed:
{"hour": 1, "minute": 54}
